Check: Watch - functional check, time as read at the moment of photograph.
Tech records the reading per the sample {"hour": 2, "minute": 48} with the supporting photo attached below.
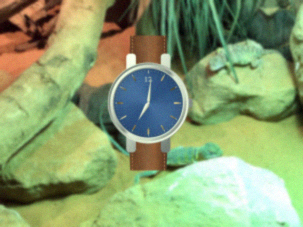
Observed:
{"hour": 7, "minute": 1}
